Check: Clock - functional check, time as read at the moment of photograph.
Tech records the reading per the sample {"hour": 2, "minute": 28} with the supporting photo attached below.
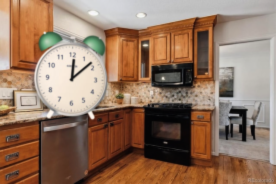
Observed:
{"hour": 12, "minute": 8}
